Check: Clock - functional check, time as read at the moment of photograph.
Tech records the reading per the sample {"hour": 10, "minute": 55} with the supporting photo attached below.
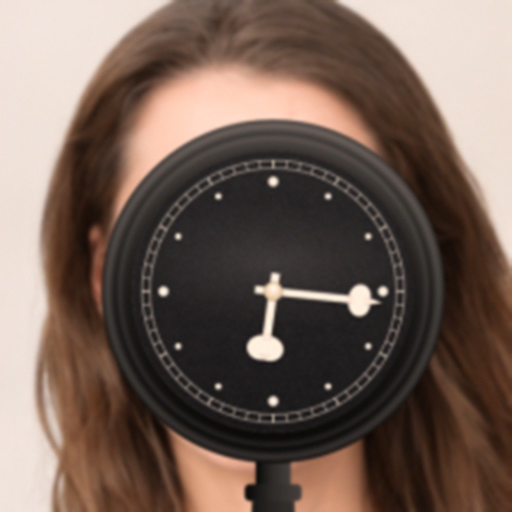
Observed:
{"hour": 6, "minute": 16}
